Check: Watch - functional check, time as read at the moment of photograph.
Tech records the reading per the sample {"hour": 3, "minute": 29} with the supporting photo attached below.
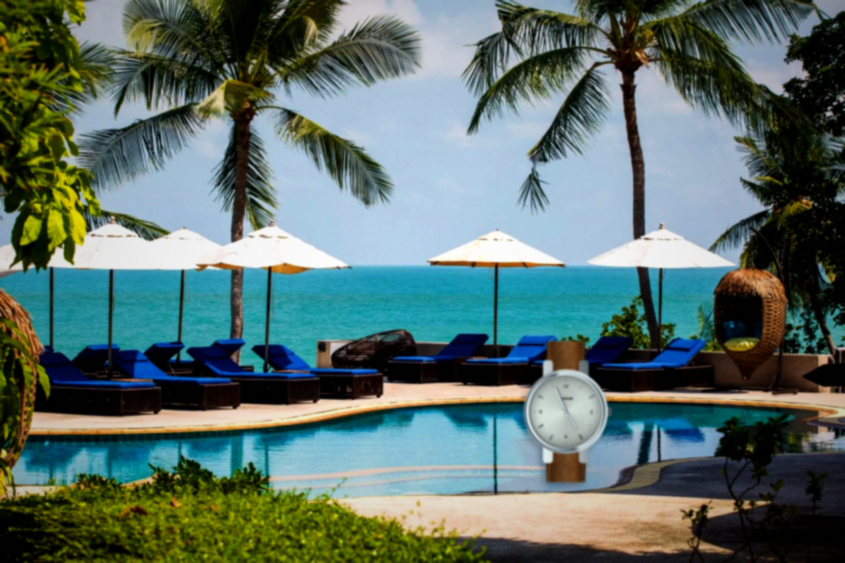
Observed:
{"hour": 4, "minute": 56}
